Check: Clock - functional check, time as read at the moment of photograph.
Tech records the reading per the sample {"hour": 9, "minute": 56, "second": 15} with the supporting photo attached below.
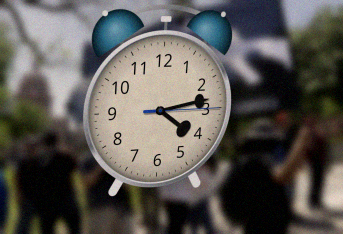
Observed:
{"hour": 4, "minute": 13, "second": 15}
